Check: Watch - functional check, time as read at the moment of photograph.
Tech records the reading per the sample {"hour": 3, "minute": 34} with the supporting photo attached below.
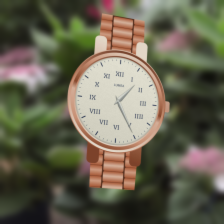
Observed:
{"hour": 1, "minute": 25}
